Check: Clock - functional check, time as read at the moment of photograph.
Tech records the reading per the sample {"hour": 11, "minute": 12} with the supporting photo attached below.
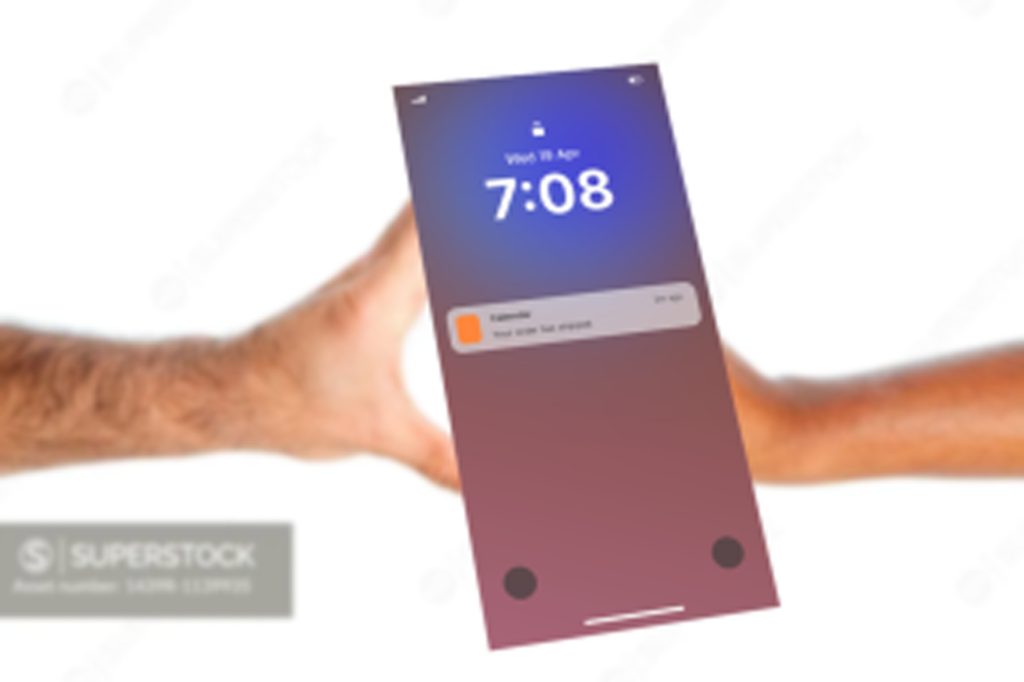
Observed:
{"hour": 7, "minute": 8}
